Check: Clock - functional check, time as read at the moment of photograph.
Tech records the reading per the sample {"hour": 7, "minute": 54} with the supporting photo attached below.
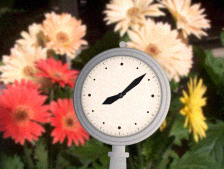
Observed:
{"hour": 8, "minute": 8}
